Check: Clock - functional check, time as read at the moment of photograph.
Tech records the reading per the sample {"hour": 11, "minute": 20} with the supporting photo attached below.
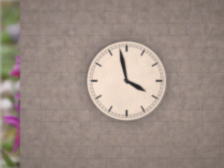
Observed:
{"hour": 3, "minute": 58}
